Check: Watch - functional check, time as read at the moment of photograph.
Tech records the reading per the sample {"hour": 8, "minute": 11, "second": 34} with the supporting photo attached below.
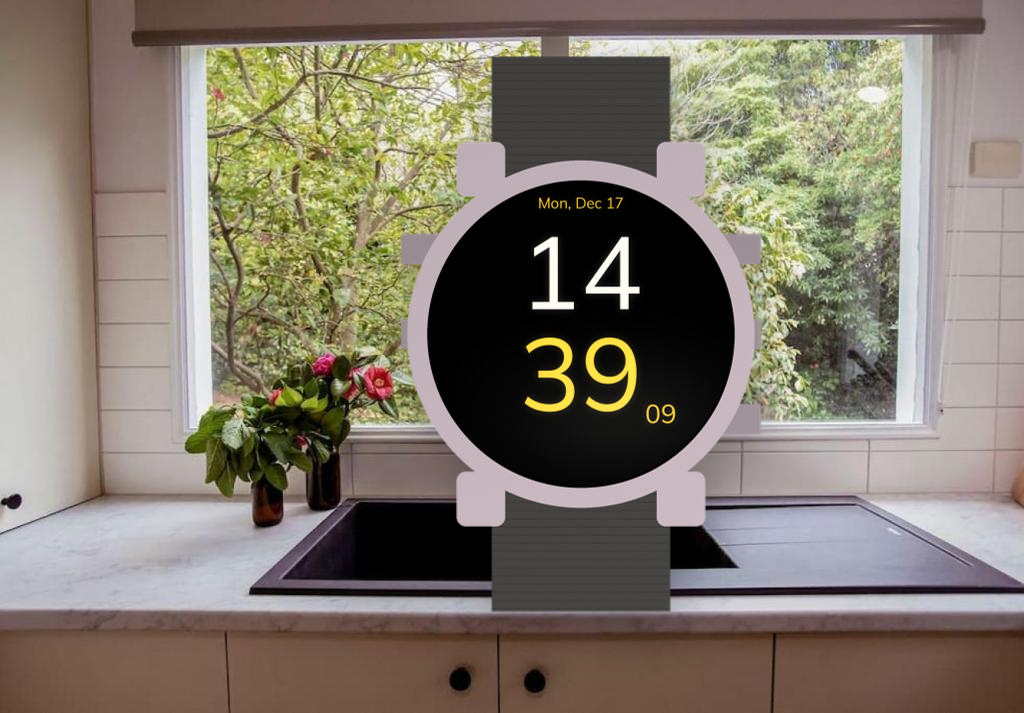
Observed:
{"hour": 14, "minute": 39, "second": 9}
